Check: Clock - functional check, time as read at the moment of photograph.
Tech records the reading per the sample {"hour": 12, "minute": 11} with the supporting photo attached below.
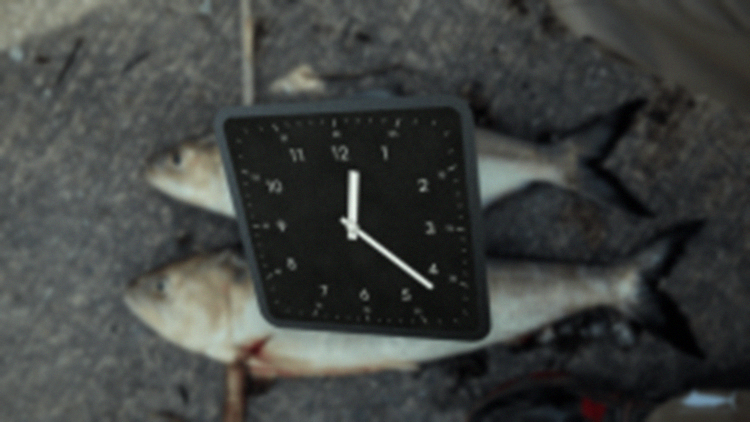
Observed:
{"hour": 12, "minute": 22}
